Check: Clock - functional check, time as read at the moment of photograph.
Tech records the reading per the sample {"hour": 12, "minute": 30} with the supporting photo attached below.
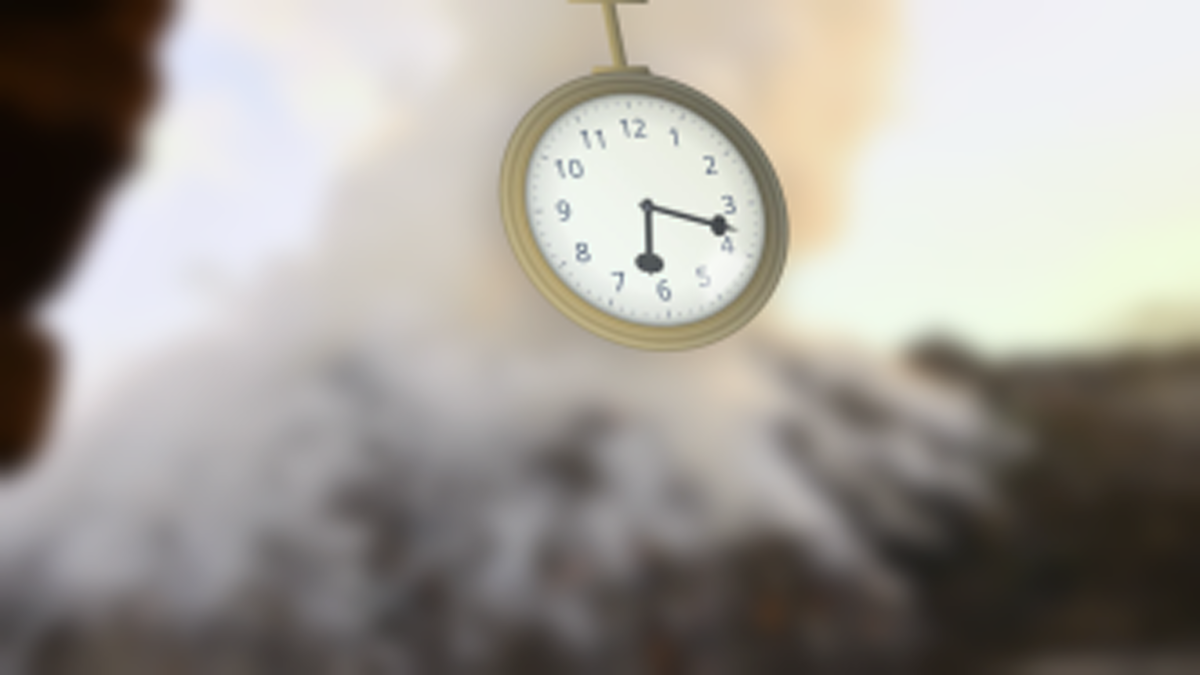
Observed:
{"hour": 6, "minute": 18}
